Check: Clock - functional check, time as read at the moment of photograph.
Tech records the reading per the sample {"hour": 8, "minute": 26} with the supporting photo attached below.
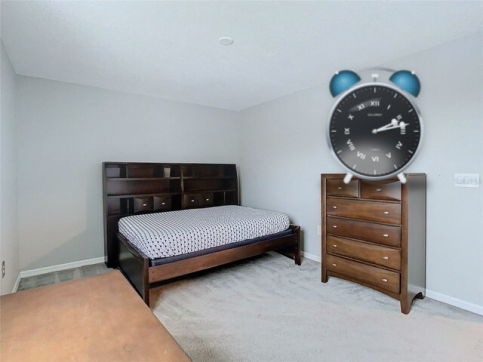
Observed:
{"hour": 2, "minute": 13}
